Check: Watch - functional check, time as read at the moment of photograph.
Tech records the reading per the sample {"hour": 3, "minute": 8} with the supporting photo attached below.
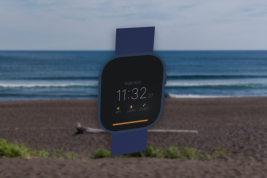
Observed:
{"hour": 11, "minute": 32}
